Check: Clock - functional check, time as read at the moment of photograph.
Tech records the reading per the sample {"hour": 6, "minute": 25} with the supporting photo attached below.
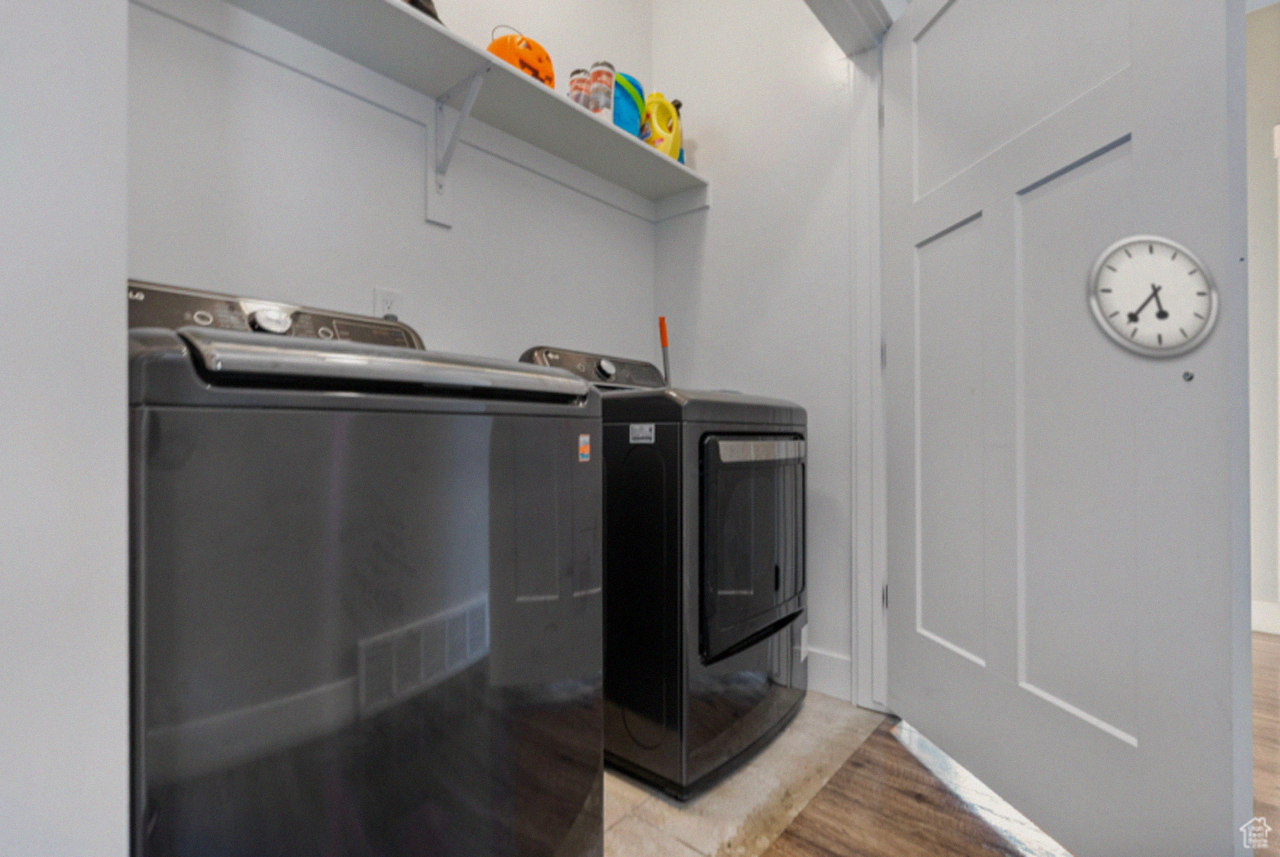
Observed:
{"hour": 5, "minute": 37}
